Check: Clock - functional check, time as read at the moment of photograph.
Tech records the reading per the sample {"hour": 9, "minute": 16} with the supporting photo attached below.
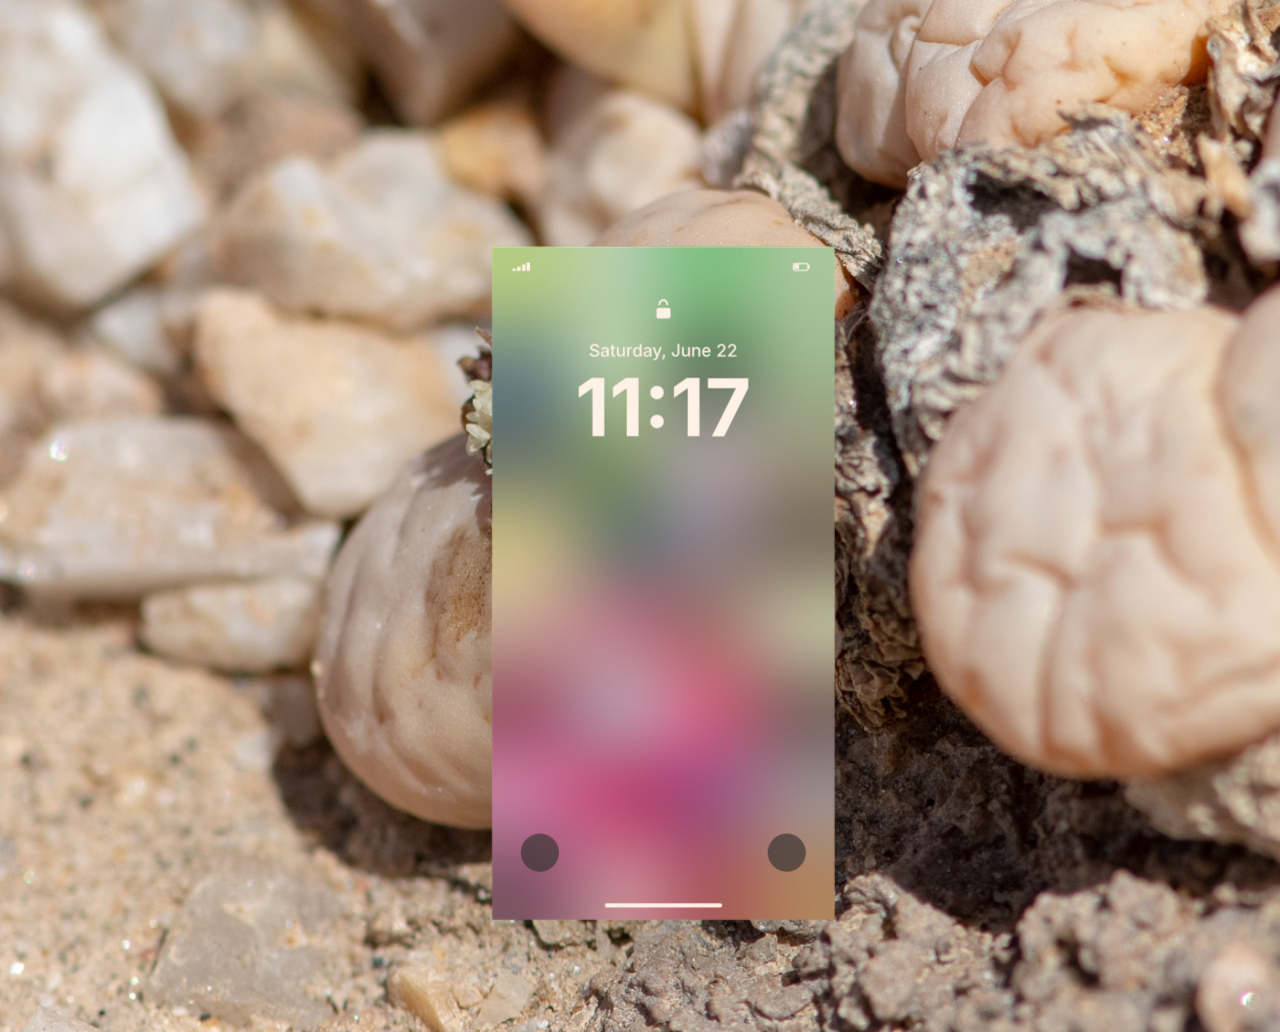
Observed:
{"hour": 11, "minute": 17}
